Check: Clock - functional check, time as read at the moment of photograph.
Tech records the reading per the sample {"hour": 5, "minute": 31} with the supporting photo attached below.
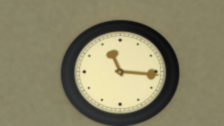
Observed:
{"hour": 11, "minute": 16}
